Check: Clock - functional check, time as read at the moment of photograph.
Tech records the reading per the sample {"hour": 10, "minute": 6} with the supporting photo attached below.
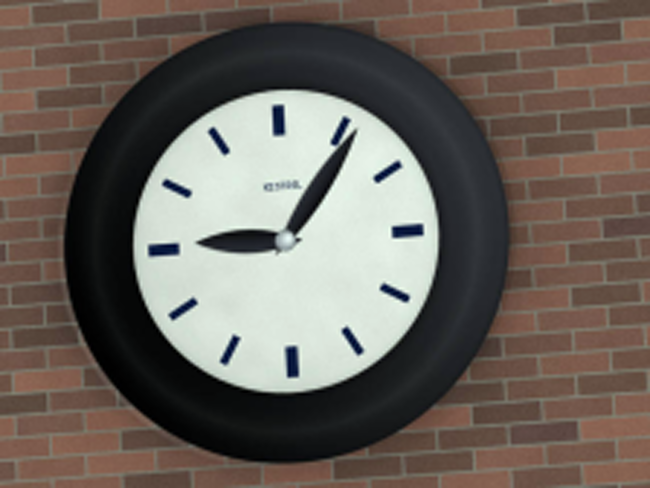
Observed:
{"hour": 9, "minute": 6}
